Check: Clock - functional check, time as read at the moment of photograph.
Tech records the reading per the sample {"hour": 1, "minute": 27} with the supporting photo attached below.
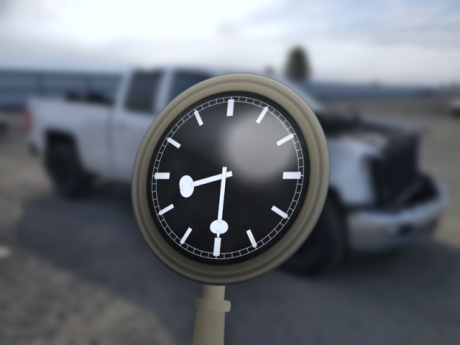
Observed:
{"hour": 8, "minute": 30}
